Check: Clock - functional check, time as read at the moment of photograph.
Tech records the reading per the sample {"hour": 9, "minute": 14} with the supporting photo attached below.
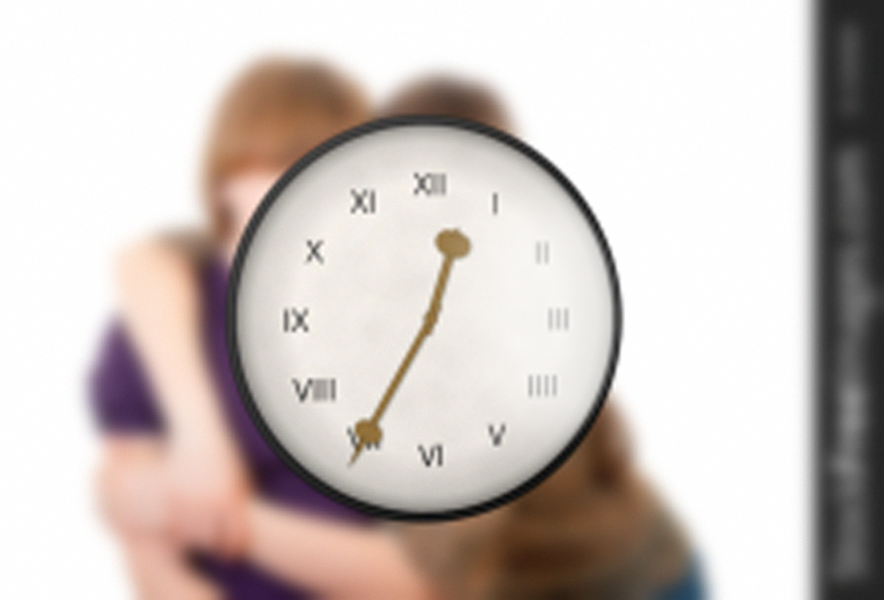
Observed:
{"hour": 12, "minute": 35}
